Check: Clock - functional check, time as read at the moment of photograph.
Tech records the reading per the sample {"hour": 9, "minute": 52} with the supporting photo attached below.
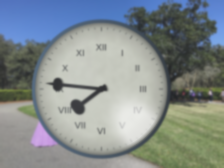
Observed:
{"hour": 7, "minute": 46}
